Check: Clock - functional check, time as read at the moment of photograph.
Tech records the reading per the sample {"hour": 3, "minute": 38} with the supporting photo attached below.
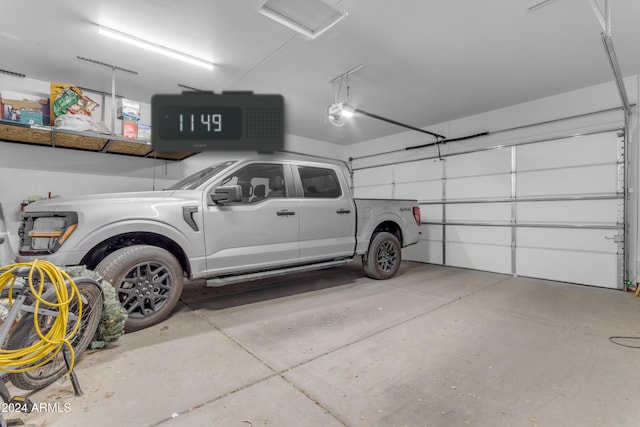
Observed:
{"hour": 11, "minute": 49}
